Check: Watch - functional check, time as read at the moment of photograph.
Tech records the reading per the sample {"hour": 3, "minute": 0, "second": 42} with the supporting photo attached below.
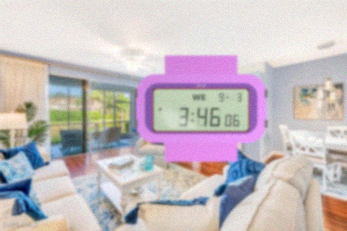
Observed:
{"hour": 3, "minute": 46, "second": 6}
